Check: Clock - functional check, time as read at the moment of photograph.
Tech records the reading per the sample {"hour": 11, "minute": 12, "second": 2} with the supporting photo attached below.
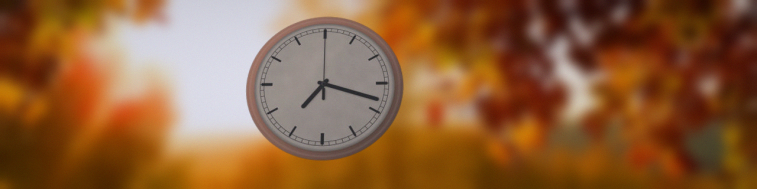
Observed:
{"hour": 7, "minute": 18, "second": 0}
